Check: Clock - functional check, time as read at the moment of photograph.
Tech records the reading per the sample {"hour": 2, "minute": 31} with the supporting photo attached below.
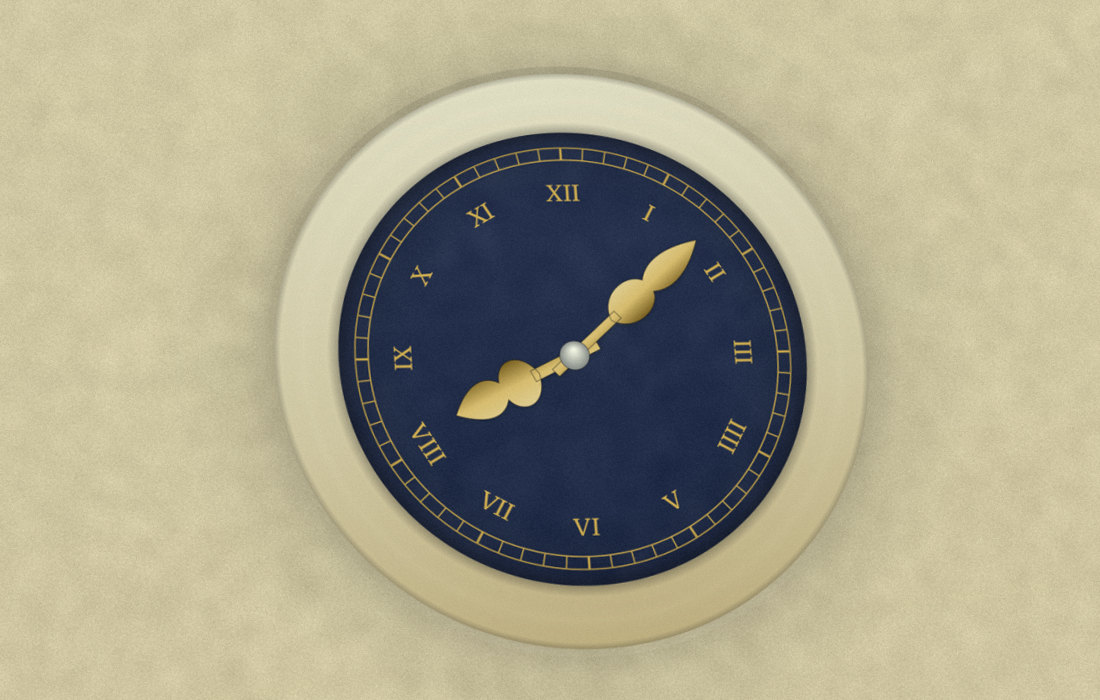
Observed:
{"hour": 8, "minute": 8}
